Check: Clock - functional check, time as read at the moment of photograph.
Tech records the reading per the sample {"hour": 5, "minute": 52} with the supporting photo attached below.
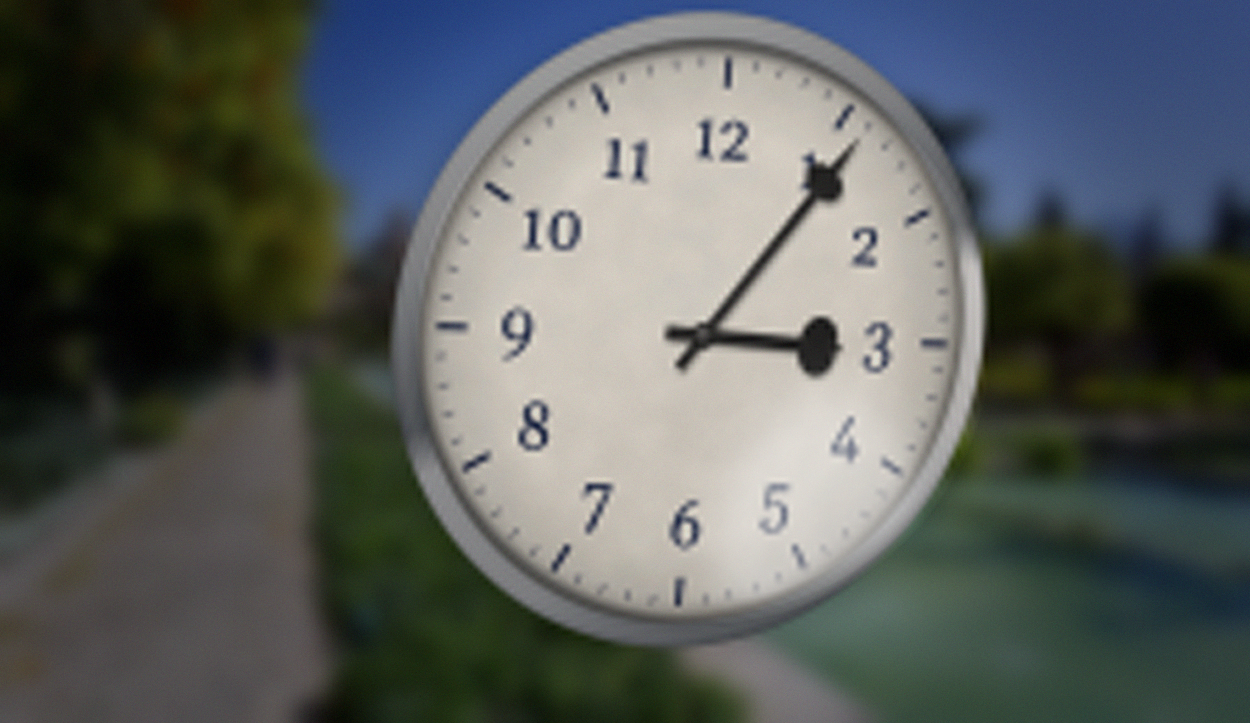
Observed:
{"hour": 3, "minute": 6}
